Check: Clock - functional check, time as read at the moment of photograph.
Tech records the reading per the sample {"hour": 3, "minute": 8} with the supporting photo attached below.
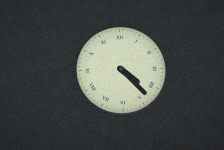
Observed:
{"hour": 4, "minute": 23}
